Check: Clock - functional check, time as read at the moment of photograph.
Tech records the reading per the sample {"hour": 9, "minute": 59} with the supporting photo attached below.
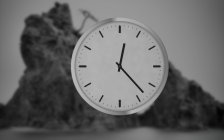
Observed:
{"hour": 12, "minute": 23}
